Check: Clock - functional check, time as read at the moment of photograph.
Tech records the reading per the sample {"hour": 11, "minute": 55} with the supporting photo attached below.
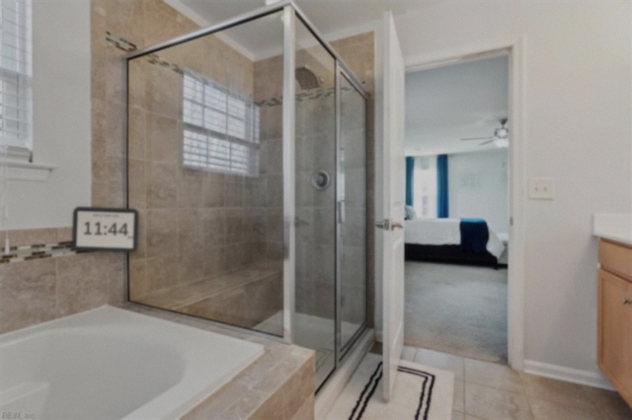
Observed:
{"hour": 11, "minute": 44}
